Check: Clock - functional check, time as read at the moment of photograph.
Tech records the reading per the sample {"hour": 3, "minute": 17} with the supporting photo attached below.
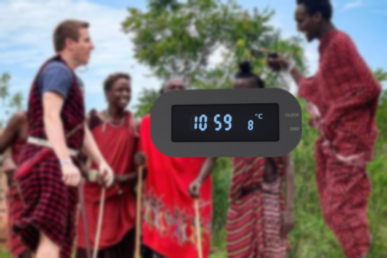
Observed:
{"hour": 10, "minute": 59}
